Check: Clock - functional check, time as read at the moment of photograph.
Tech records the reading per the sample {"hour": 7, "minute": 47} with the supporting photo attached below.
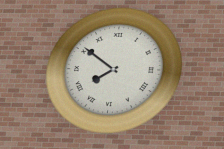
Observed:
{"hour": 7, "minute": 51}
